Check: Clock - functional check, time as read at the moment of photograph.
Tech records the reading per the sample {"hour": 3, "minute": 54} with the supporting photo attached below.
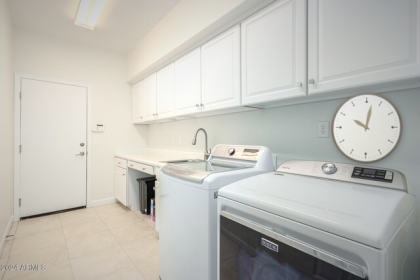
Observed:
{"hour": 10, "minute": 2}
